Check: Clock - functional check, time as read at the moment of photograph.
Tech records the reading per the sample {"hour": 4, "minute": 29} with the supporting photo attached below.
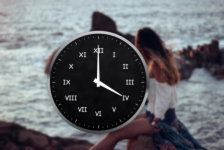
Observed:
{"hour": 4, "minute": 0}
